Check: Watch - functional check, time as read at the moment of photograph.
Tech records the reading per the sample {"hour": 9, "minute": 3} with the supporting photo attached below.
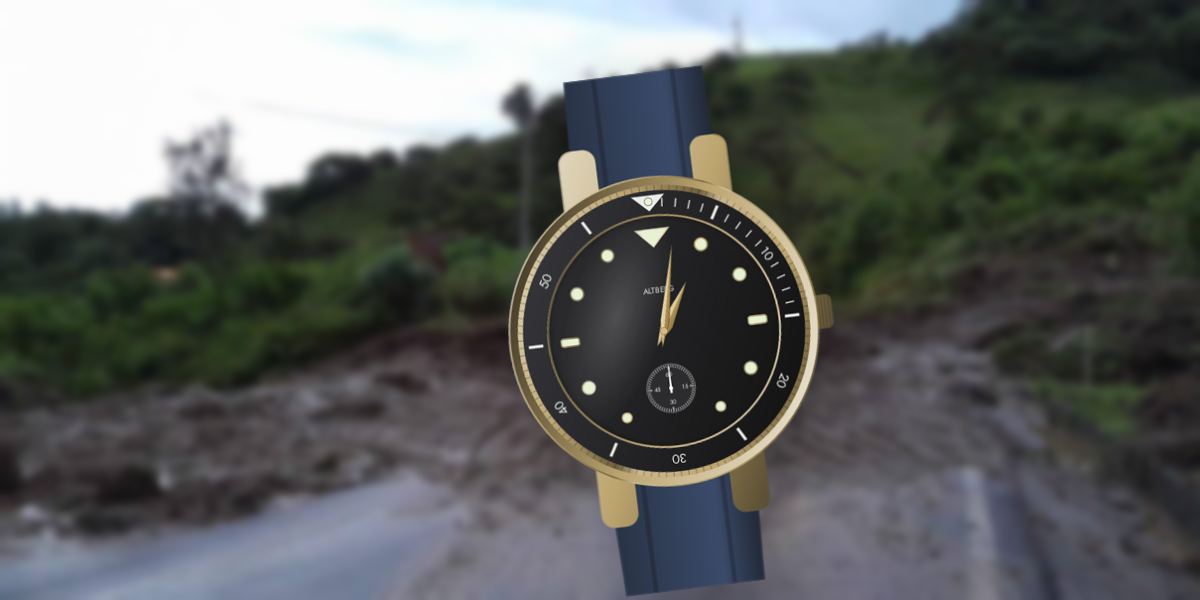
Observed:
{"hour": 1, "minute": 2}
